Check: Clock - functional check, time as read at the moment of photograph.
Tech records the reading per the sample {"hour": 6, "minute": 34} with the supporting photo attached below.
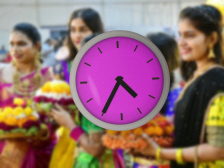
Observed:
{"hour": 4, "minute": 35}
